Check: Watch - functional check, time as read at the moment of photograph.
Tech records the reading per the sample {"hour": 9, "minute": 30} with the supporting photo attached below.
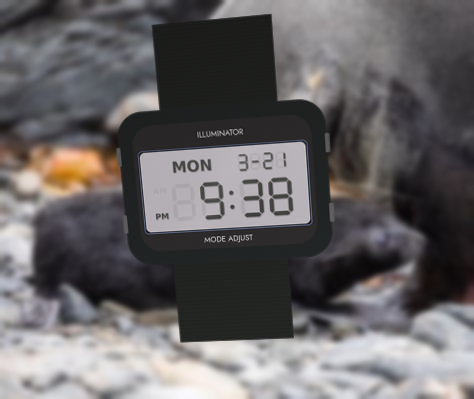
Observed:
{"hour": 9, "minute": 38}
